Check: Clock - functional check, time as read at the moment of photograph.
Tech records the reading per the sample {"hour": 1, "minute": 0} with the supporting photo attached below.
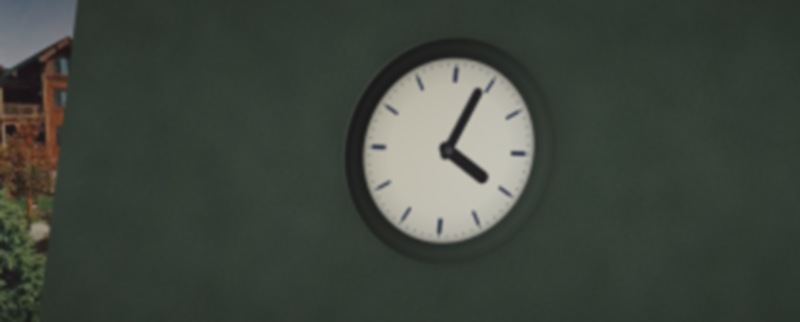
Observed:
{"hour": 4, "minute": 4}
